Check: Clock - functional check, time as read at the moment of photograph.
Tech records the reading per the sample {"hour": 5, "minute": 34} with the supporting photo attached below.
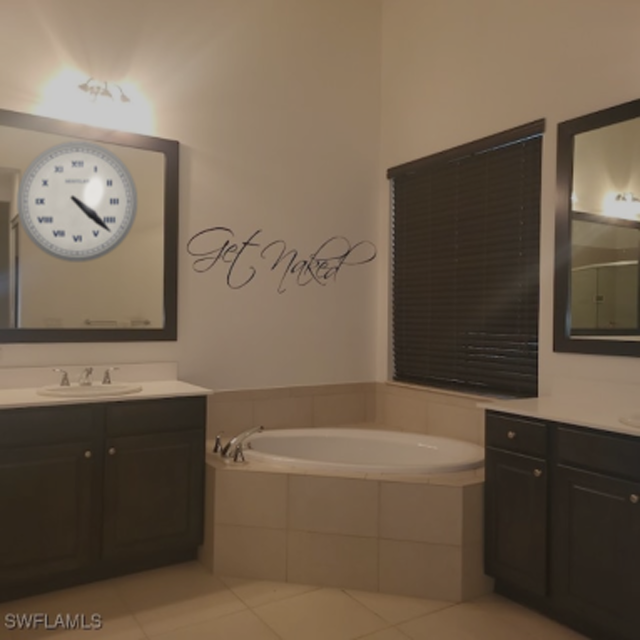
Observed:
{"hour": 4, "minute": 22}
